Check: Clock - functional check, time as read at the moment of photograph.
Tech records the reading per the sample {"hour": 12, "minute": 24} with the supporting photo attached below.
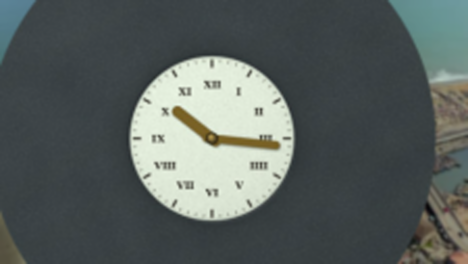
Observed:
{"hour": 10, "minute": 16}
